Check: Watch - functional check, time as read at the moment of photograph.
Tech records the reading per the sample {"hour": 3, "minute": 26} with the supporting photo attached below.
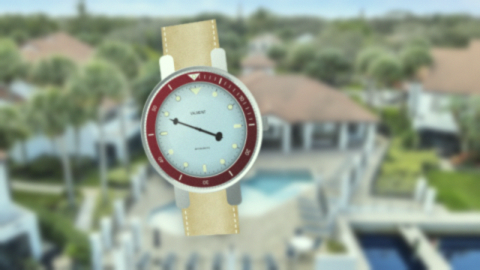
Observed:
{"hour": 3, "minute": 49}
